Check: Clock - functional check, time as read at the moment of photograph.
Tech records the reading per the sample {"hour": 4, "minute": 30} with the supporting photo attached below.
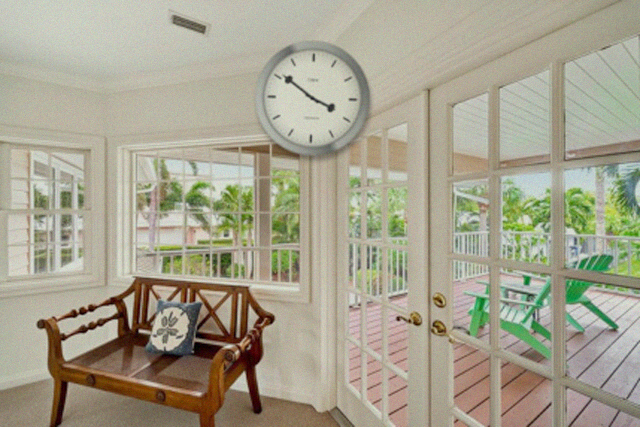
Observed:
{"hour": 3, "minute": 51}
